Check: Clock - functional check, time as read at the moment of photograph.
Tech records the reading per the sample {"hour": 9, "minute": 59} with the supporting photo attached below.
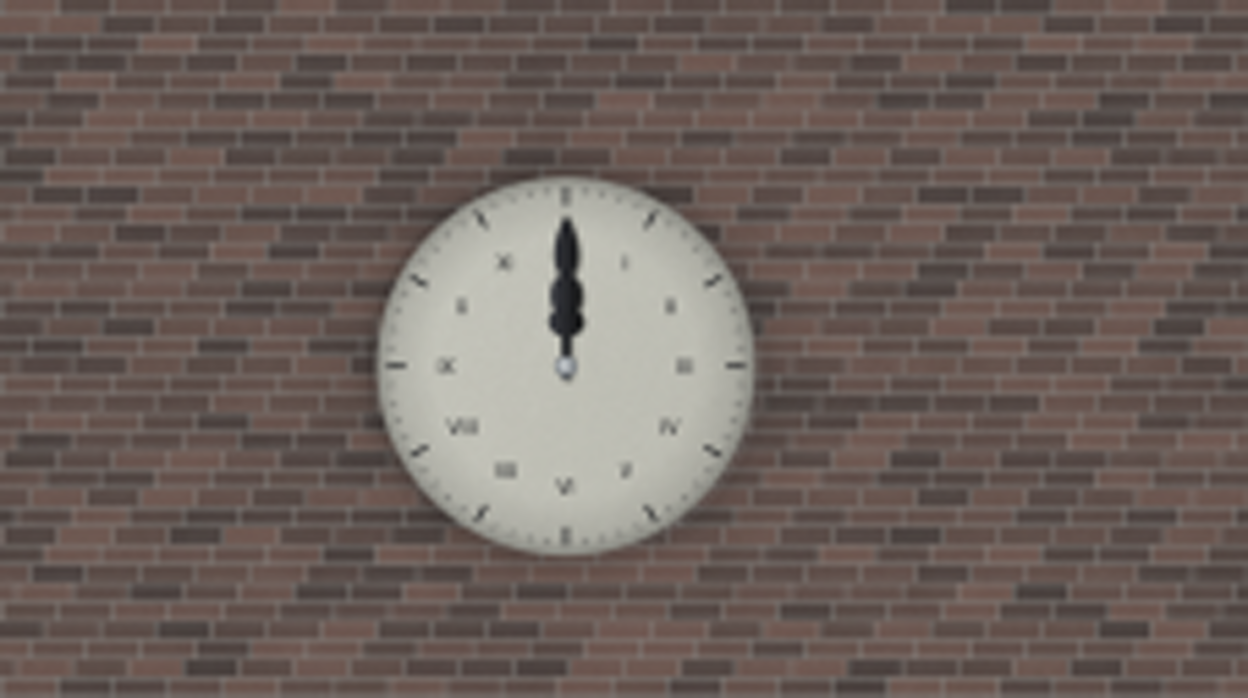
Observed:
{"hour": 12, "minute": 0}
